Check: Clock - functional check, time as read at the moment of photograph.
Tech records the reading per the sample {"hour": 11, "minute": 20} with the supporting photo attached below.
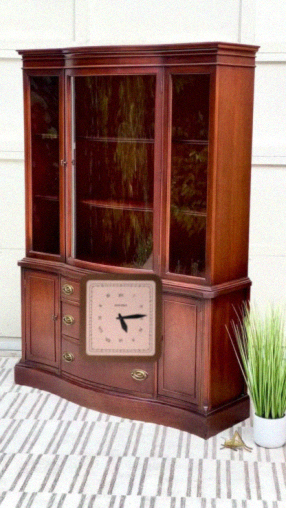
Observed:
{"hour": 5, "minute": 14}
